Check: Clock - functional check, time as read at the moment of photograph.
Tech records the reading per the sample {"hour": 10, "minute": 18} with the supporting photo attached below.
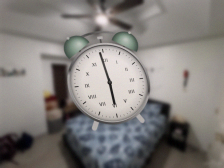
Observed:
{"hour": 5, "minute": 59}
